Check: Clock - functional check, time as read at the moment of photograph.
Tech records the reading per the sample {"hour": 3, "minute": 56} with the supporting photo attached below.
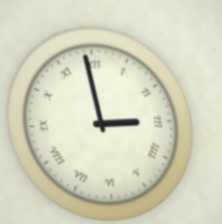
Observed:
{"hour": 2, "minute": 59}
